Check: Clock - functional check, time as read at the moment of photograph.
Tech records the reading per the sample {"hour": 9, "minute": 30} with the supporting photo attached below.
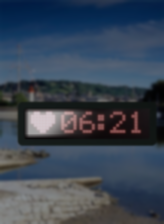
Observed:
{"hour": 6, "minute": 21}
